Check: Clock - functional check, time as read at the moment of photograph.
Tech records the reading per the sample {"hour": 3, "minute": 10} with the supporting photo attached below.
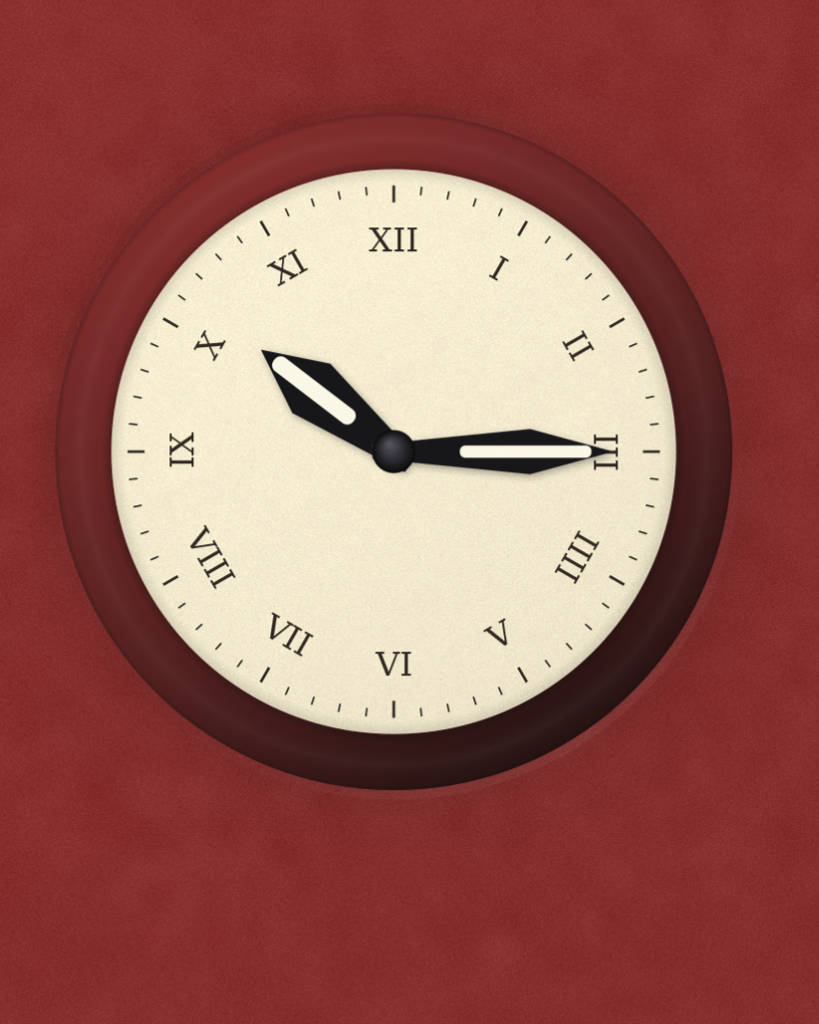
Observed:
{"hour": 10, "minute": 15}
